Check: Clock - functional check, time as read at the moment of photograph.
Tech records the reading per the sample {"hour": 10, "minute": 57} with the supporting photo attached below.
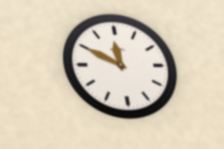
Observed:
{"hour": 11, "minute": 50}
